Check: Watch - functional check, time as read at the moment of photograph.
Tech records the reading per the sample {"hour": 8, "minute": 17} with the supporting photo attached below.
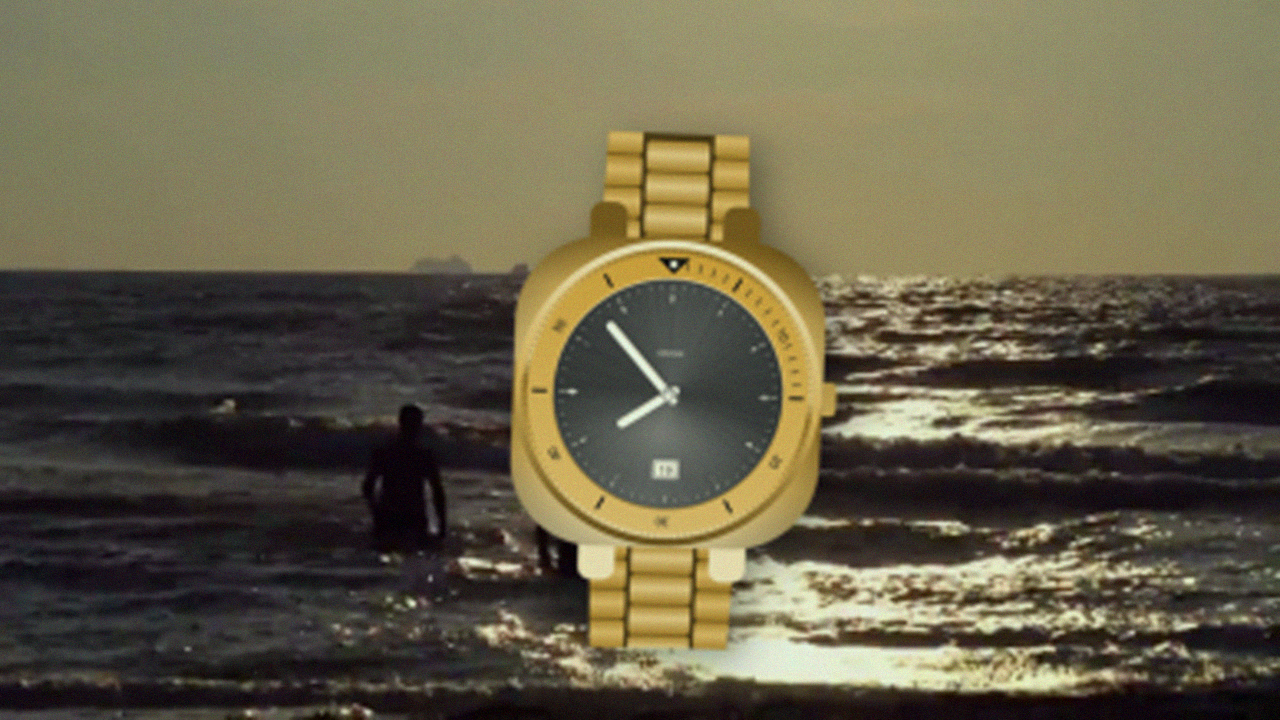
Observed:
{"hour": 7, "minute": 53}
